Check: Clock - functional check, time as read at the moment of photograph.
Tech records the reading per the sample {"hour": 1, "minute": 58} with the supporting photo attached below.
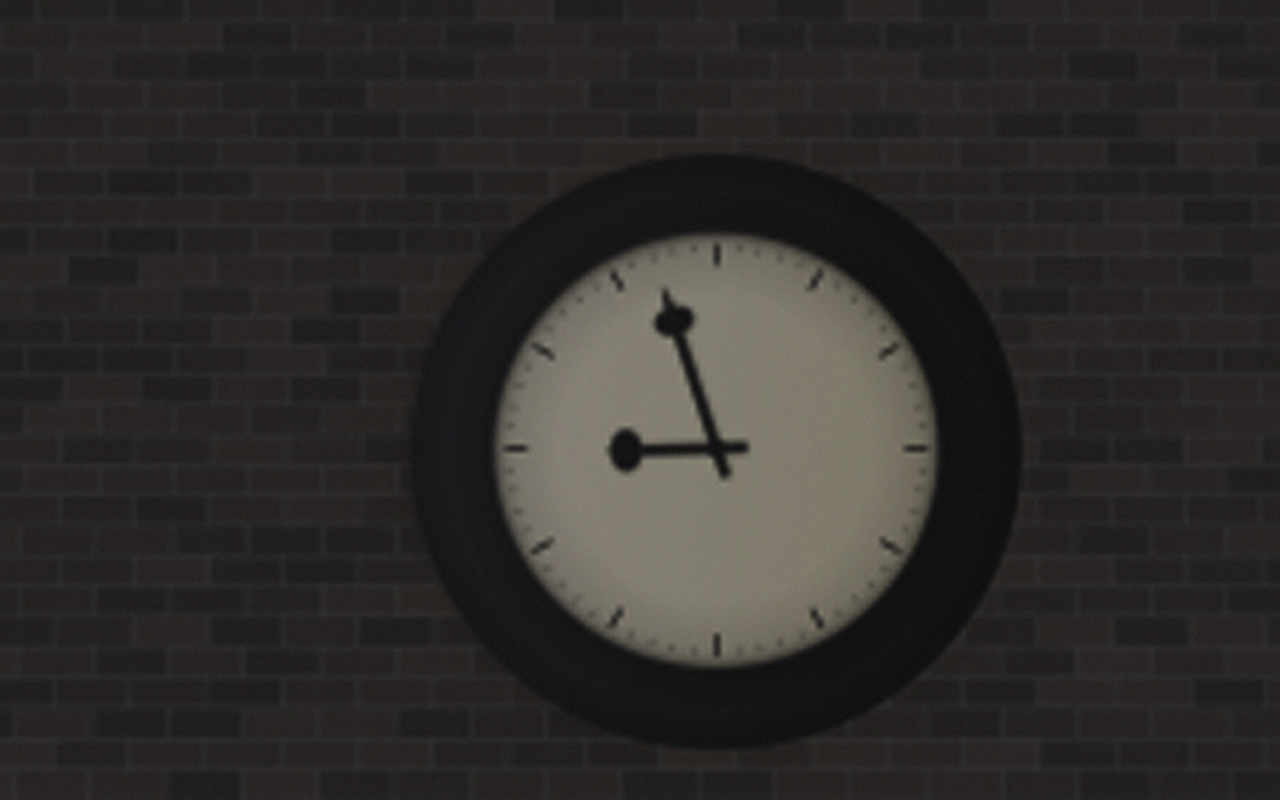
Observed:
{"hour": 8, "minute": 57}
